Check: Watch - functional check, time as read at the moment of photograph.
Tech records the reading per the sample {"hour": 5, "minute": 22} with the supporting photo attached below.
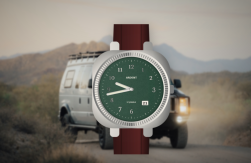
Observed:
{"hour": 9, "minute": 43}
